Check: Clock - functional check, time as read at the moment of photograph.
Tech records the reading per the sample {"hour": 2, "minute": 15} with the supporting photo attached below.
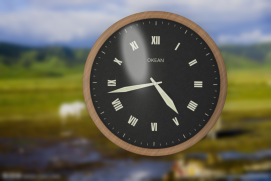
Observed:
{"hour": 4, "minute": 43}
